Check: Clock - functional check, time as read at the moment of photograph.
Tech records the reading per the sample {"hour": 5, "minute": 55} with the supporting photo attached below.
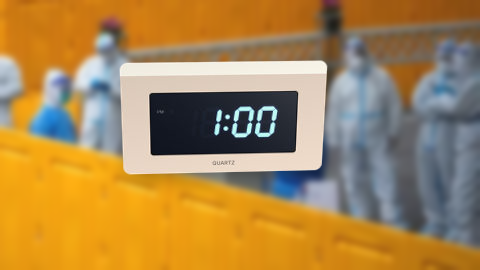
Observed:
{"hour": 1, "minute": 0}
